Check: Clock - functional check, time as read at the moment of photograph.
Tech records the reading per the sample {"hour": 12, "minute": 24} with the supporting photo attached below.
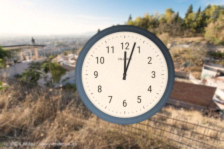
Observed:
{"hour": 12, "minute": 3}
